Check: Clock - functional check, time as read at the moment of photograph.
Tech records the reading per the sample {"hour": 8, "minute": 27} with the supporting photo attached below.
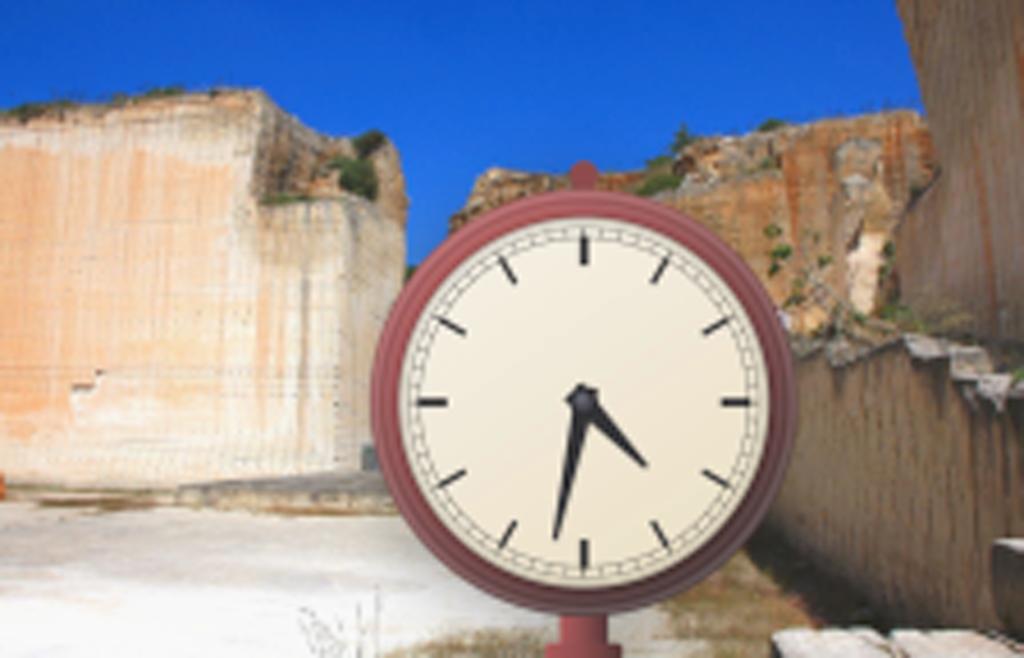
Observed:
{"hour": 4, "minute": 32}
